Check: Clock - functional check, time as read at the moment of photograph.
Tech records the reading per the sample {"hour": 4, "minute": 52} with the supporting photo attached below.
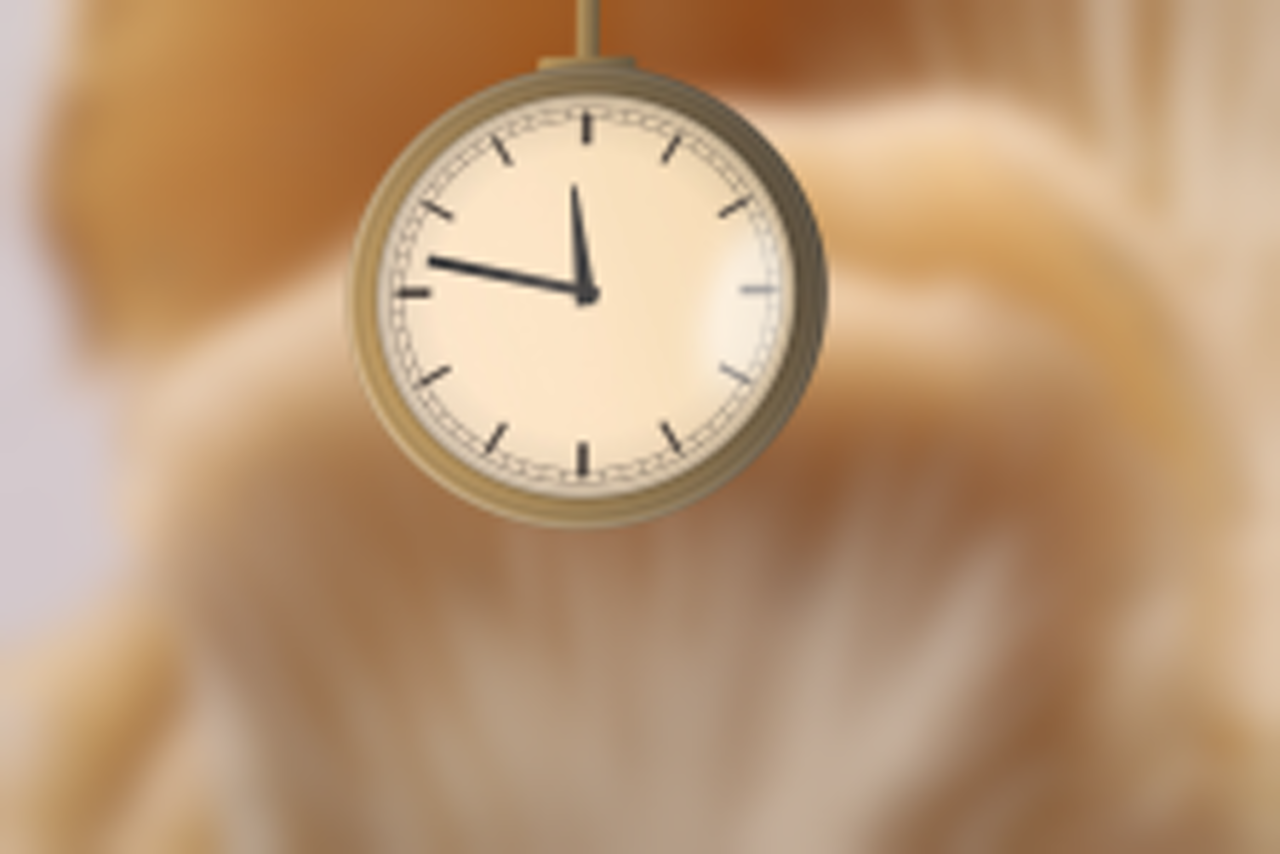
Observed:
{"hour": 11, "minute": 47}
